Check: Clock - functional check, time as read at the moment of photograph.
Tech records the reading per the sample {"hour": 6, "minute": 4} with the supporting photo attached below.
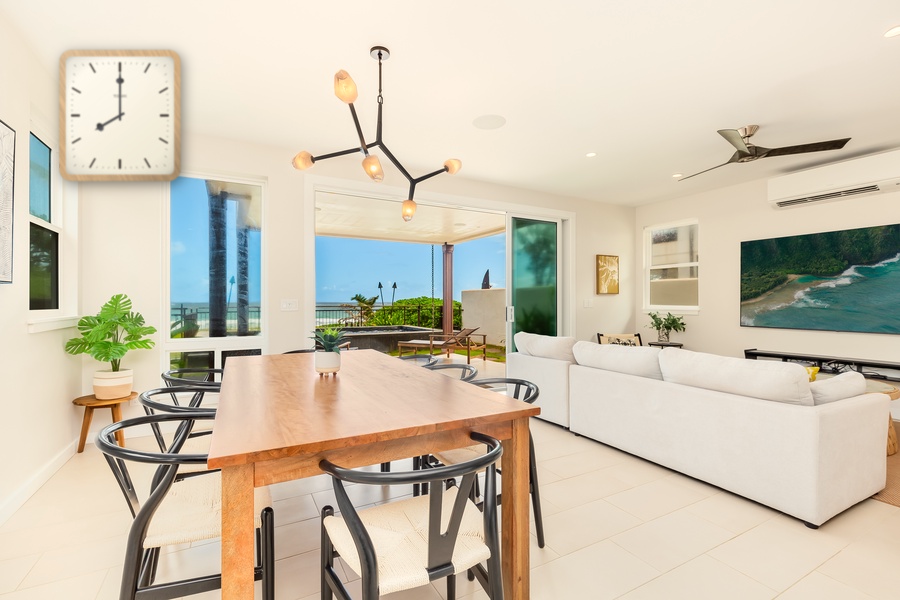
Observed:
{"hour": 8, "minute": 0}
